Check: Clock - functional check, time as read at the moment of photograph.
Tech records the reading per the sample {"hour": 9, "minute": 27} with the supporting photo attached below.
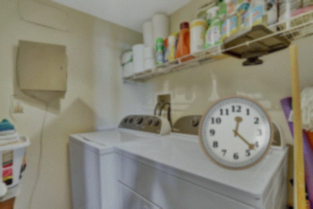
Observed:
{"hour": 12, "minute": 22}
